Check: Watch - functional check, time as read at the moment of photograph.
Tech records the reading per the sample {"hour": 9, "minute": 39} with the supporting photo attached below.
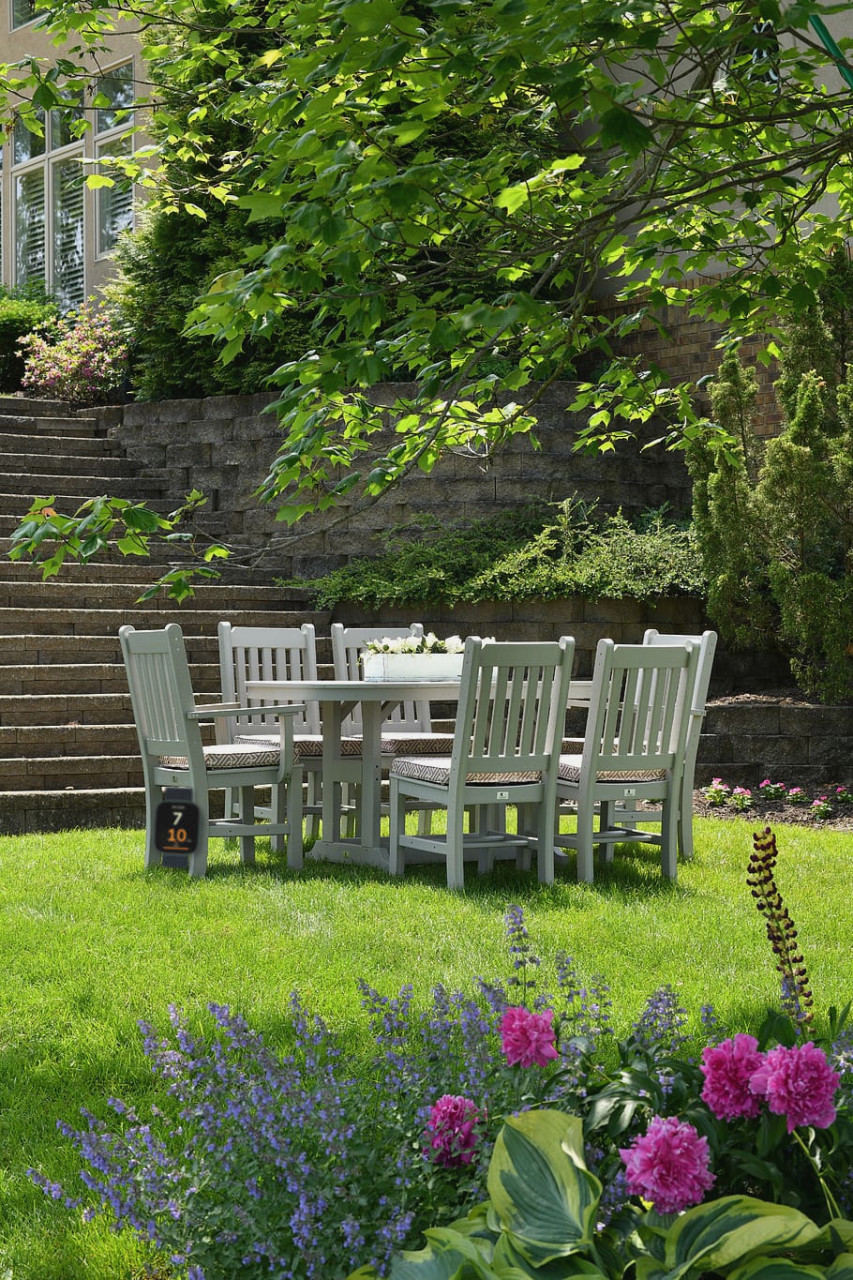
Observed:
{"hour": 7, "minute": 10}
